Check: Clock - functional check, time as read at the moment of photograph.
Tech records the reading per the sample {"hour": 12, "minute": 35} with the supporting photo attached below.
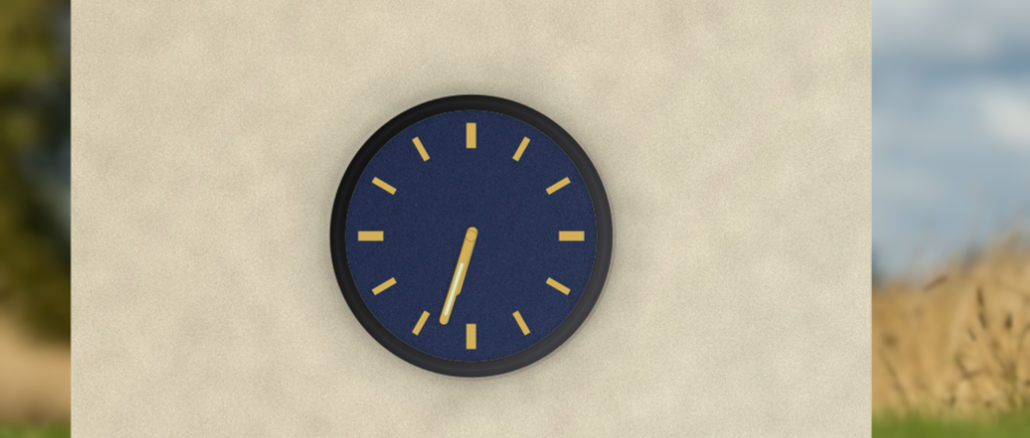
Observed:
{"hour": 6, "minute": 33}
